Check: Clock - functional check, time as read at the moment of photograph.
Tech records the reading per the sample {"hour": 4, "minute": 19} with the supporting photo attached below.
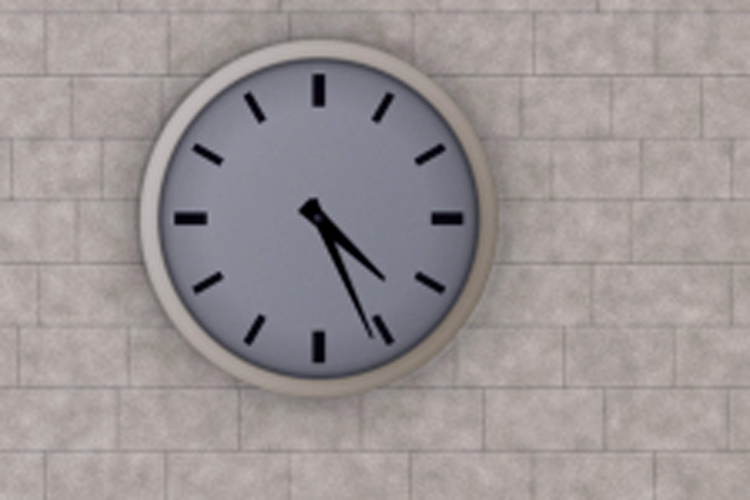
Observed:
{"hour": 4, "minute": 26}
